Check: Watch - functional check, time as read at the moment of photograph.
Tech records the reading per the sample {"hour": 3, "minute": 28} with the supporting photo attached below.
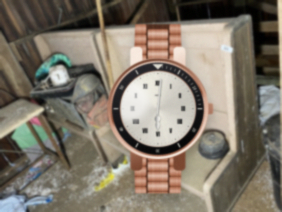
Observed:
{"hour": 6, "minute": 1}
